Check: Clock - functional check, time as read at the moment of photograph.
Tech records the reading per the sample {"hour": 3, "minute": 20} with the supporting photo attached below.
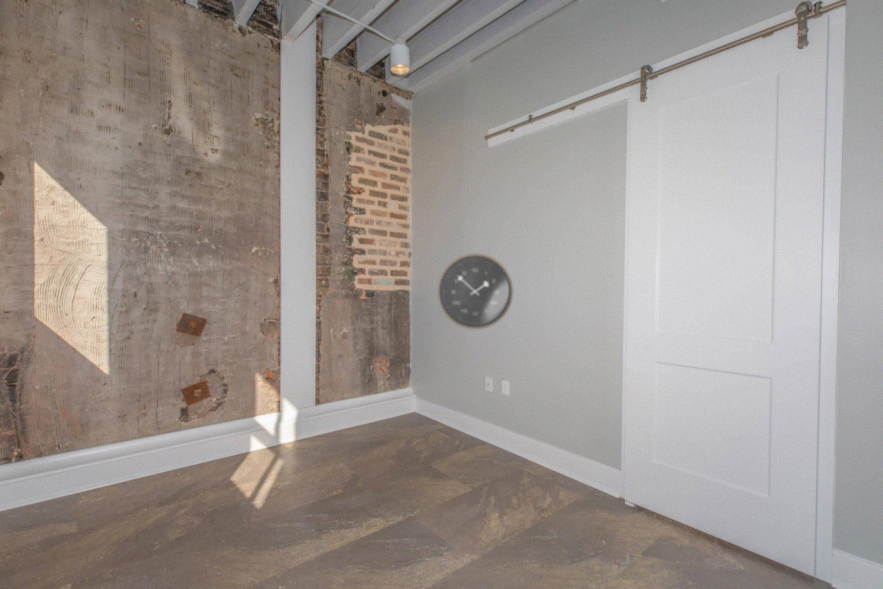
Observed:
{"hour": 1, "minute": 52}
